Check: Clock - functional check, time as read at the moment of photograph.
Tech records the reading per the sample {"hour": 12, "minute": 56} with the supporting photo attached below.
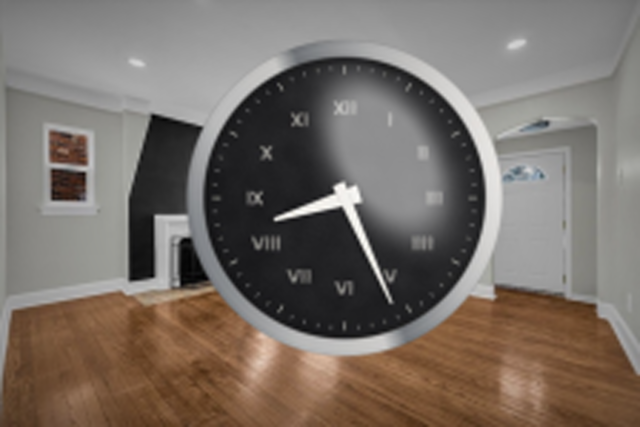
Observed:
{"hour": 8, "minute": 26}
